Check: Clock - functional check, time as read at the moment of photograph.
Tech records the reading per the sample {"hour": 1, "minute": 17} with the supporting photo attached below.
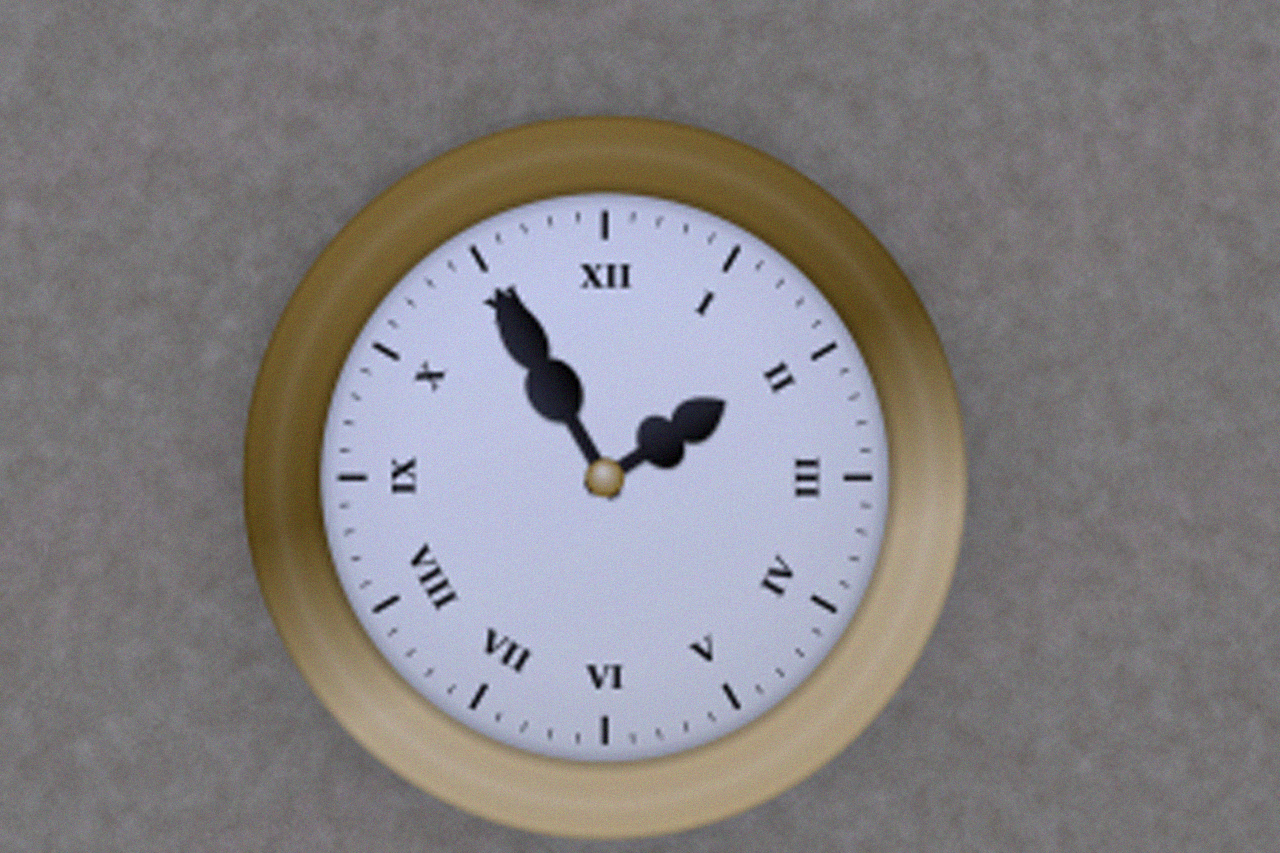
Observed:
{"hour": 1, "minute": 55}
